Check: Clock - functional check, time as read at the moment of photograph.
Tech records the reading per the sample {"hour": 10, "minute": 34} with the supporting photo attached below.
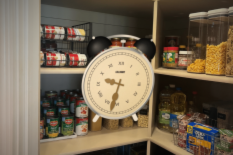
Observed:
{"hour": 9, "minute": 32}
